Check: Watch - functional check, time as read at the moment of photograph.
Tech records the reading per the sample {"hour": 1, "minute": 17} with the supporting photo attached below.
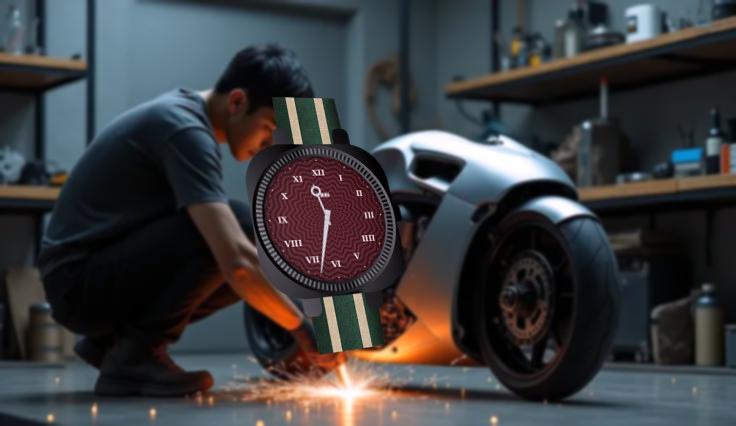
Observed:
{"hour": 11, "minute": 33}
